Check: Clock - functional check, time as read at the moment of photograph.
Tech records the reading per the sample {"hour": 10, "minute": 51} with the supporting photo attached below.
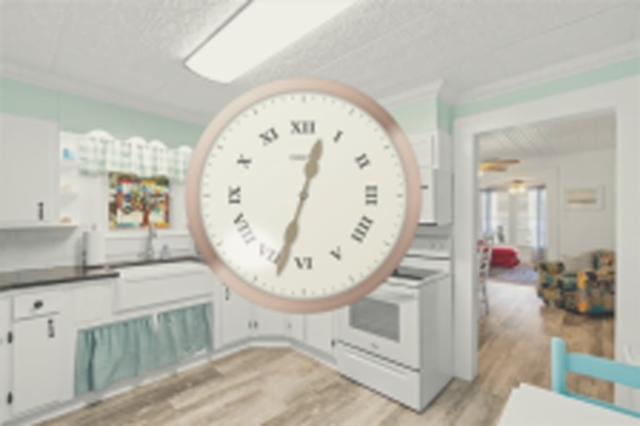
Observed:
{"hour": 12, "minute": 33}
